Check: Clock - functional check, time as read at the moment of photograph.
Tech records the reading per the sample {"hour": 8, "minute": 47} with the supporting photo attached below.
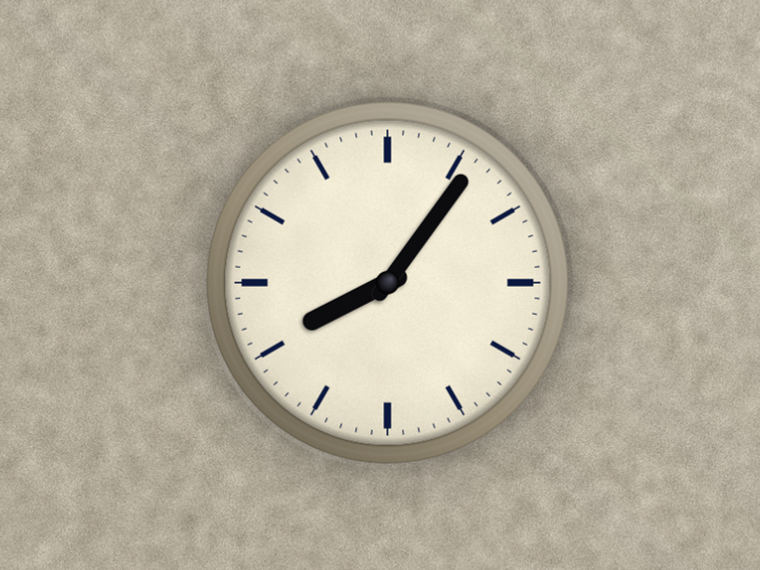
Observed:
{"hour": 8, "minute": 6}
